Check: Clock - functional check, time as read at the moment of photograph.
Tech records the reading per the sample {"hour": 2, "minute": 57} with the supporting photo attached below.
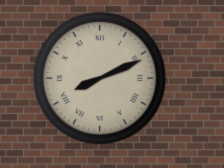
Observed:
{"hour": 8, "minute": 11}
